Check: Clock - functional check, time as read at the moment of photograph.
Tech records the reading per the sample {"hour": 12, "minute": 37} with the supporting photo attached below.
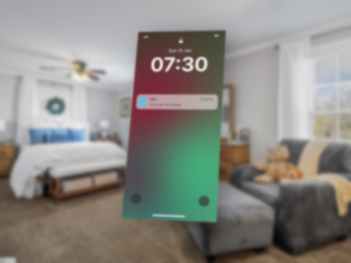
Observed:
{"hour": 7, "minute": 30}
